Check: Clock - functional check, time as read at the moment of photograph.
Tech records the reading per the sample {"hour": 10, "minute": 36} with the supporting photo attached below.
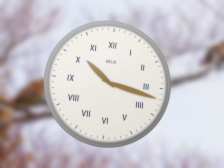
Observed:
{"hour": 10, "minute": 17}
